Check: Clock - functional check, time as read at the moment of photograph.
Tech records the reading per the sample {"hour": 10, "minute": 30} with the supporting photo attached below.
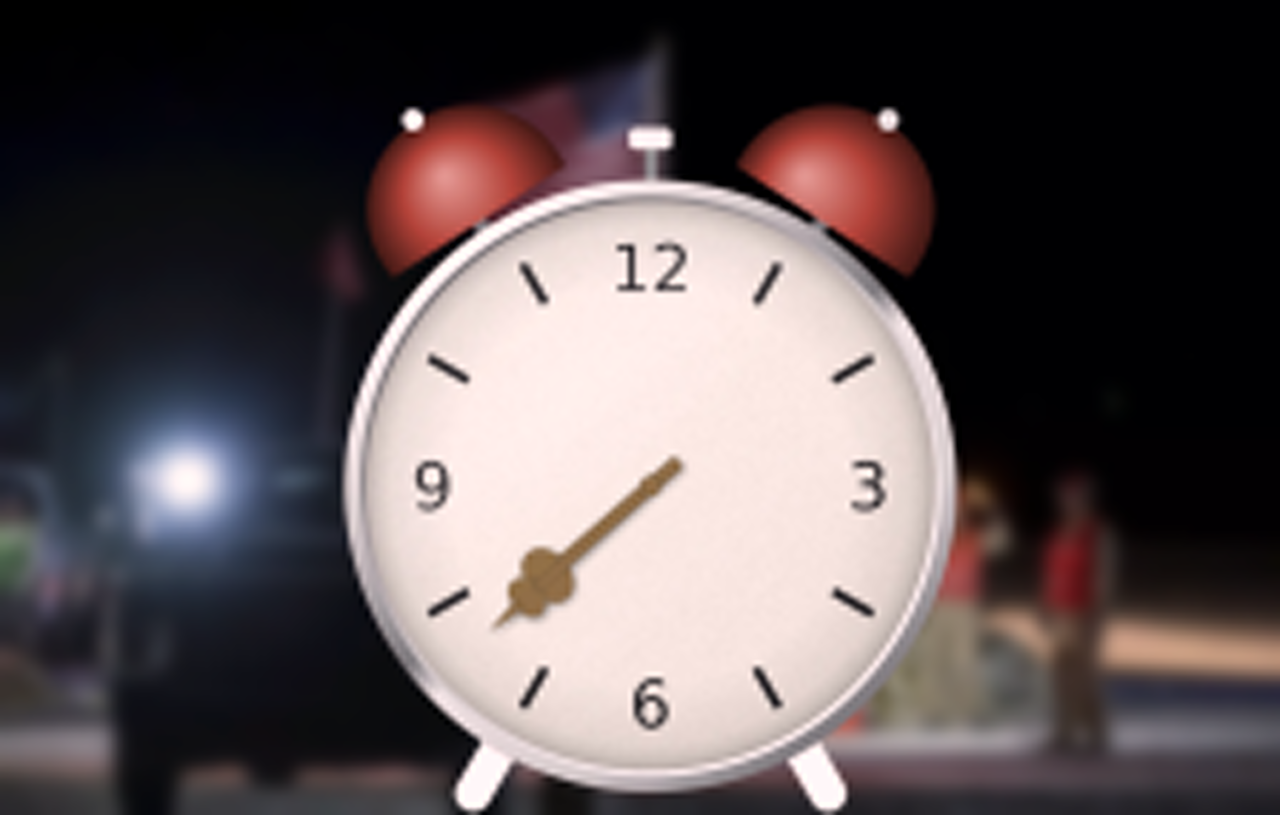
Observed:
{"hour": 7, "minute": 38}
